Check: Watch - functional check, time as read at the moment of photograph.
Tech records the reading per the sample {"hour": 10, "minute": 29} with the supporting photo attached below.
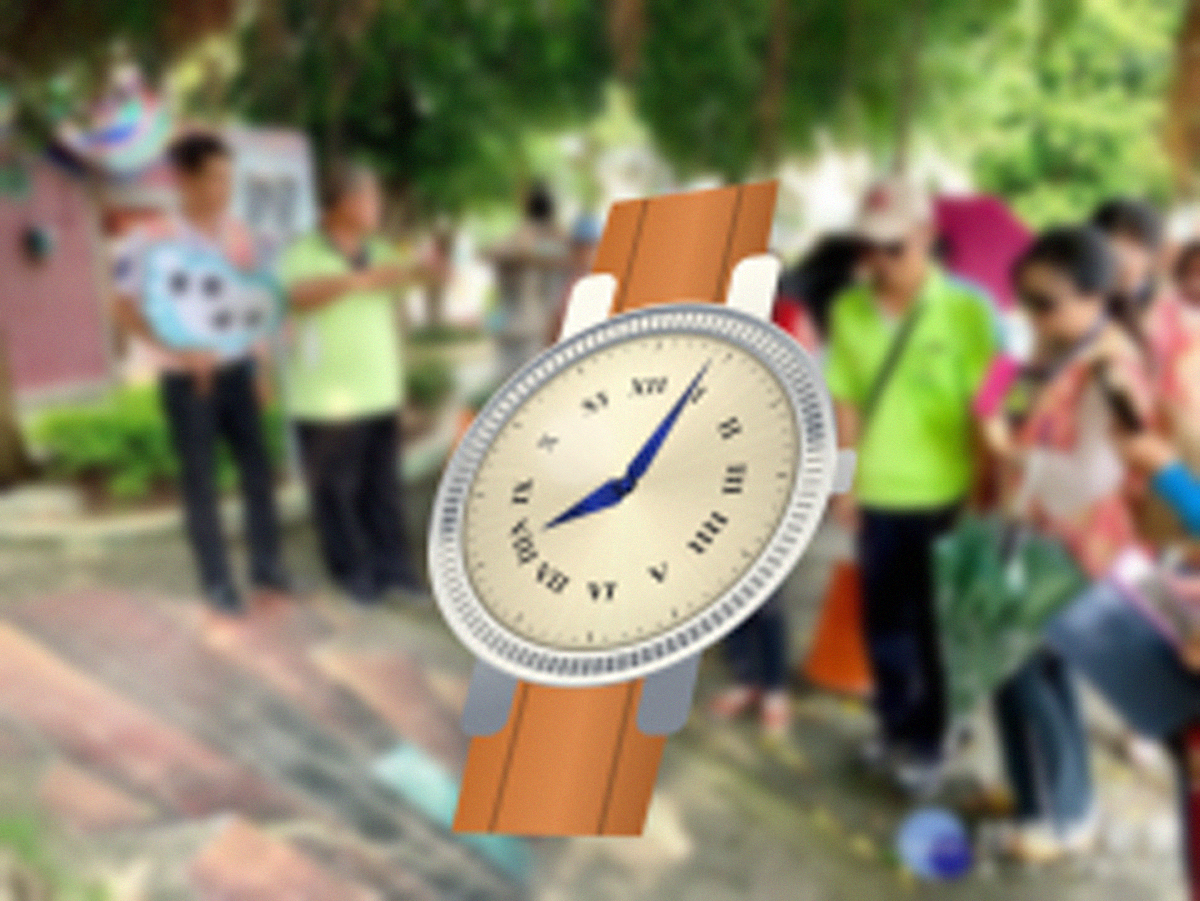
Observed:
{"hour": 8, "minute": 4}
